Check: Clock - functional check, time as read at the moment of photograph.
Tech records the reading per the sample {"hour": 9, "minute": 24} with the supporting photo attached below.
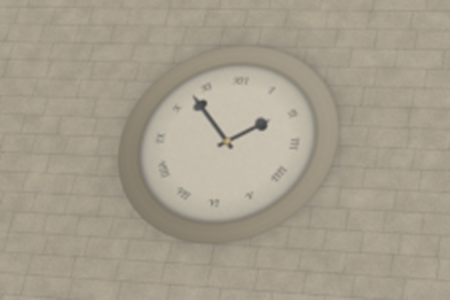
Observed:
{"hour": 1, "minute": 53}
